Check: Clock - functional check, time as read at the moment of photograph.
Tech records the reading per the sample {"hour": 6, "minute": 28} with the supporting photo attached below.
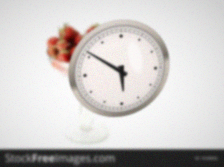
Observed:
{"hour": 5, "minute": 51}
